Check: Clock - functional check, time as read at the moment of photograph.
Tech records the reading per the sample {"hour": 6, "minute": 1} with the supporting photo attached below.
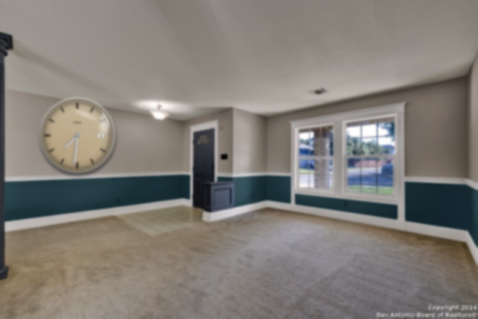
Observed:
{"hour": 7, "minute": 31}
